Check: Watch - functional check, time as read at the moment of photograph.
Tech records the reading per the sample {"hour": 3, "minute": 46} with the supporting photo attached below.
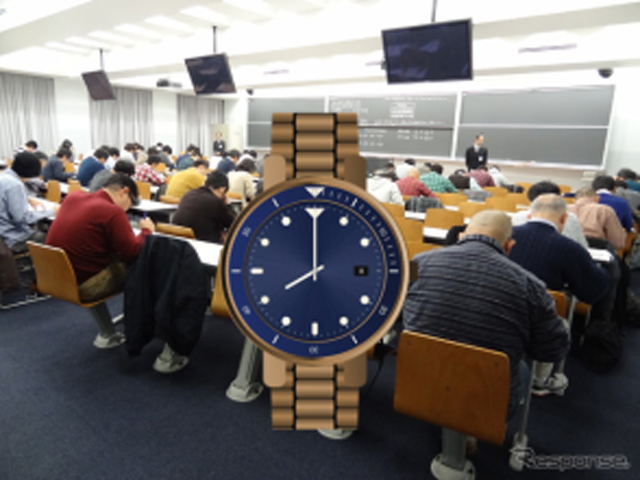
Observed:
{"hour": 8, "minute": 0}
